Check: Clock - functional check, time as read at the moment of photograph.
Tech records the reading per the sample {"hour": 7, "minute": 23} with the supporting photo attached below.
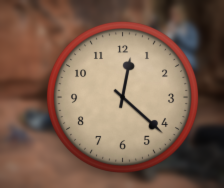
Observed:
{"hour": 12, "minute": 22}
